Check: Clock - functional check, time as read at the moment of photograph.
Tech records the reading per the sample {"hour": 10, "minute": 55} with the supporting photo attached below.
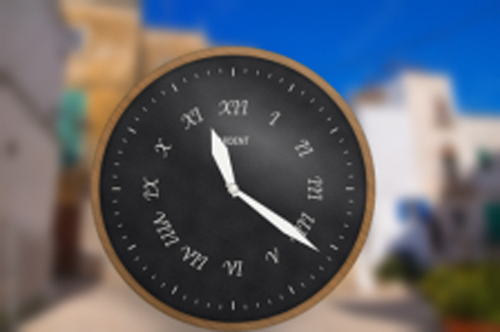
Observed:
{"hour": 11, "minute": 21}
